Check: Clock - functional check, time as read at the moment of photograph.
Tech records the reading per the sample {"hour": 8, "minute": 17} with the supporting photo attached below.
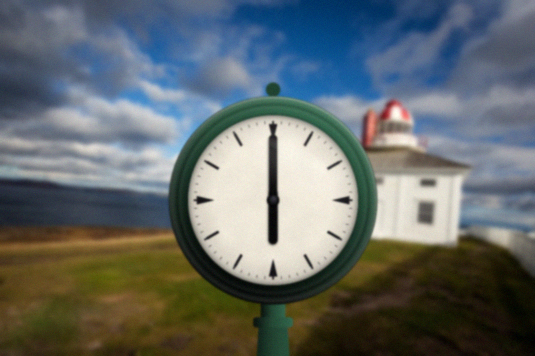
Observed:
{"hour": 6, "minute": 0}
